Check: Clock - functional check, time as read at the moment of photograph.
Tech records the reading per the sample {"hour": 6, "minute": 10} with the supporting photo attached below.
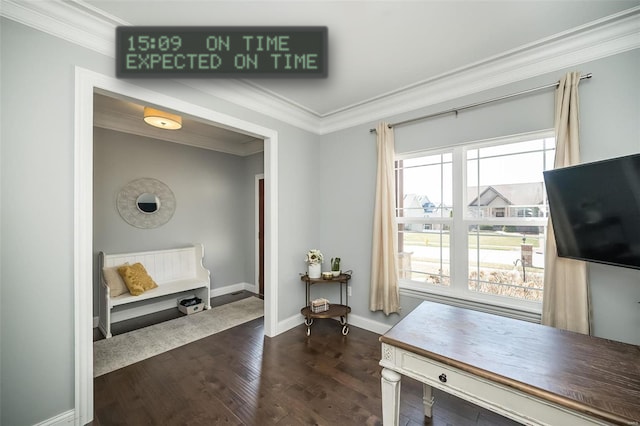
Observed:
{"hour": 15, "minute": 9}
